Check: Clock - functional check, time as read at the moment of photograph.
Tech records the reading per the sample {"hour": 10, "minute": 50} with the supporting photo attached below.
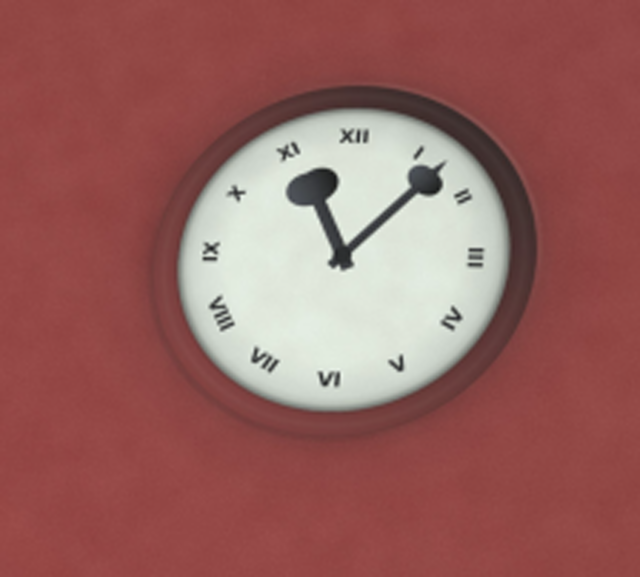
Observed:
{"hour": 11, "minute": 7}
